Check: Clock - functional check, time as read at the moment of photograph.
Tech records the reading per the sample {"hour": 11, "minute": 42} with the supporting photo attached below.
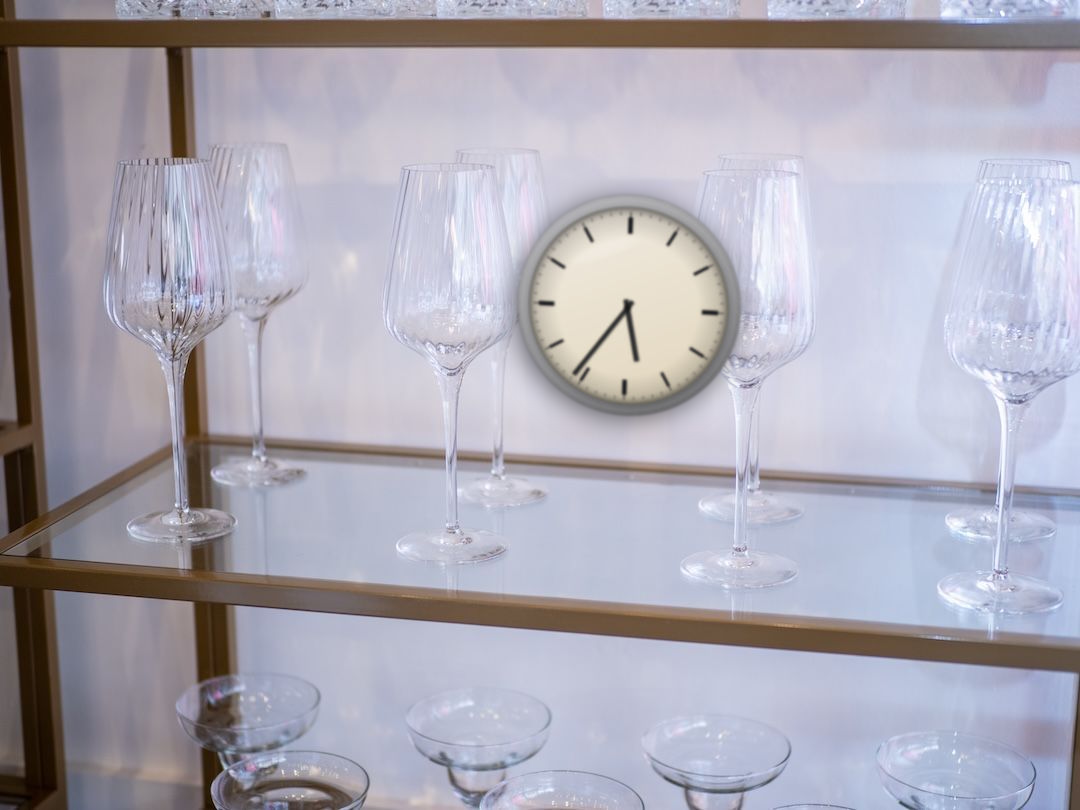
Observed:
{"hour": 5, "minute": 36}
